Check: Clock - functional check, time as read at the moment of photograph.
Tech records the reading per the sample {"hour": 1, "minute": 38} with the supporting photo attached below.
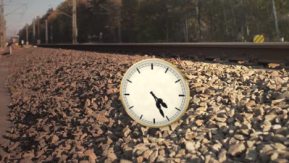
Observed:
{"hour": 4, "minute": 26}
